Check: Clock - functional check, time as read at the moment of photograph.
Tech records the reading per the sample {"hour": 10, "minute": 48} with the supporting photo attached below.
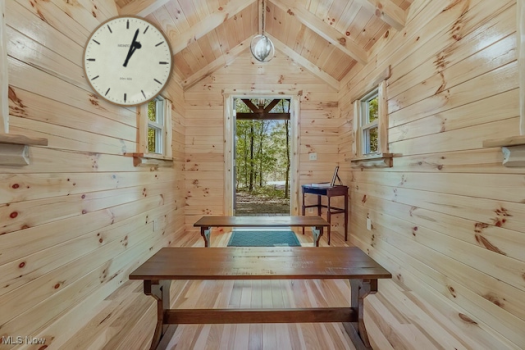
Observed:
{"hour": 1, "minute": 3}
